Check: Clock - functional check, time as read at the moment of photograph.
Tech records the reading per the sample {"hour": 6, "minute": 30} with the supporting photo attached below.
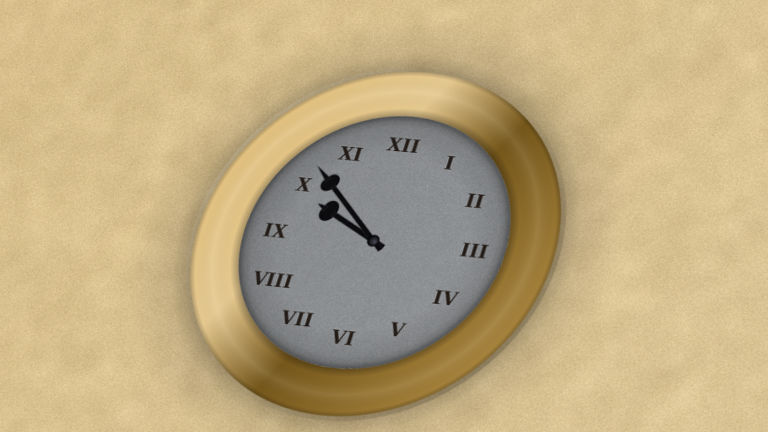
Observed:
{"hour": 9, "minute": 52}
